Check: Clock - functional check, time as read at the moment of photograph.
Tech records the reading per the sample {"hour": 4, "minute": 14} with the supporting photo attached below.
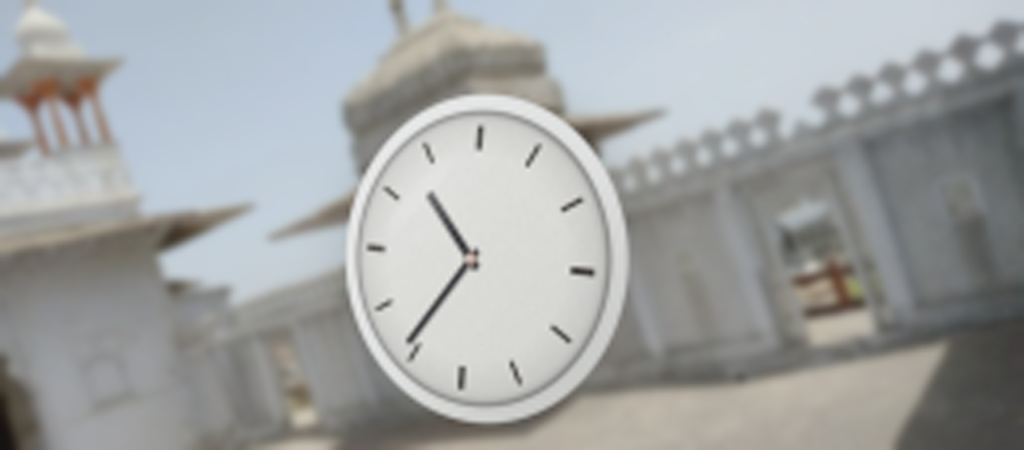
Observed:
{"hour": 10, "minute": 36}
